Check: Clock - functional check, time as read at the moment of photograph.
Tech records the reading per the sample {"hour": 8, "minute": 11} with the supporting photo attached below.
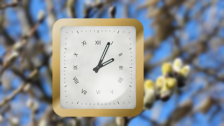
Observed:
{"hour": 2, "minute": 4}
